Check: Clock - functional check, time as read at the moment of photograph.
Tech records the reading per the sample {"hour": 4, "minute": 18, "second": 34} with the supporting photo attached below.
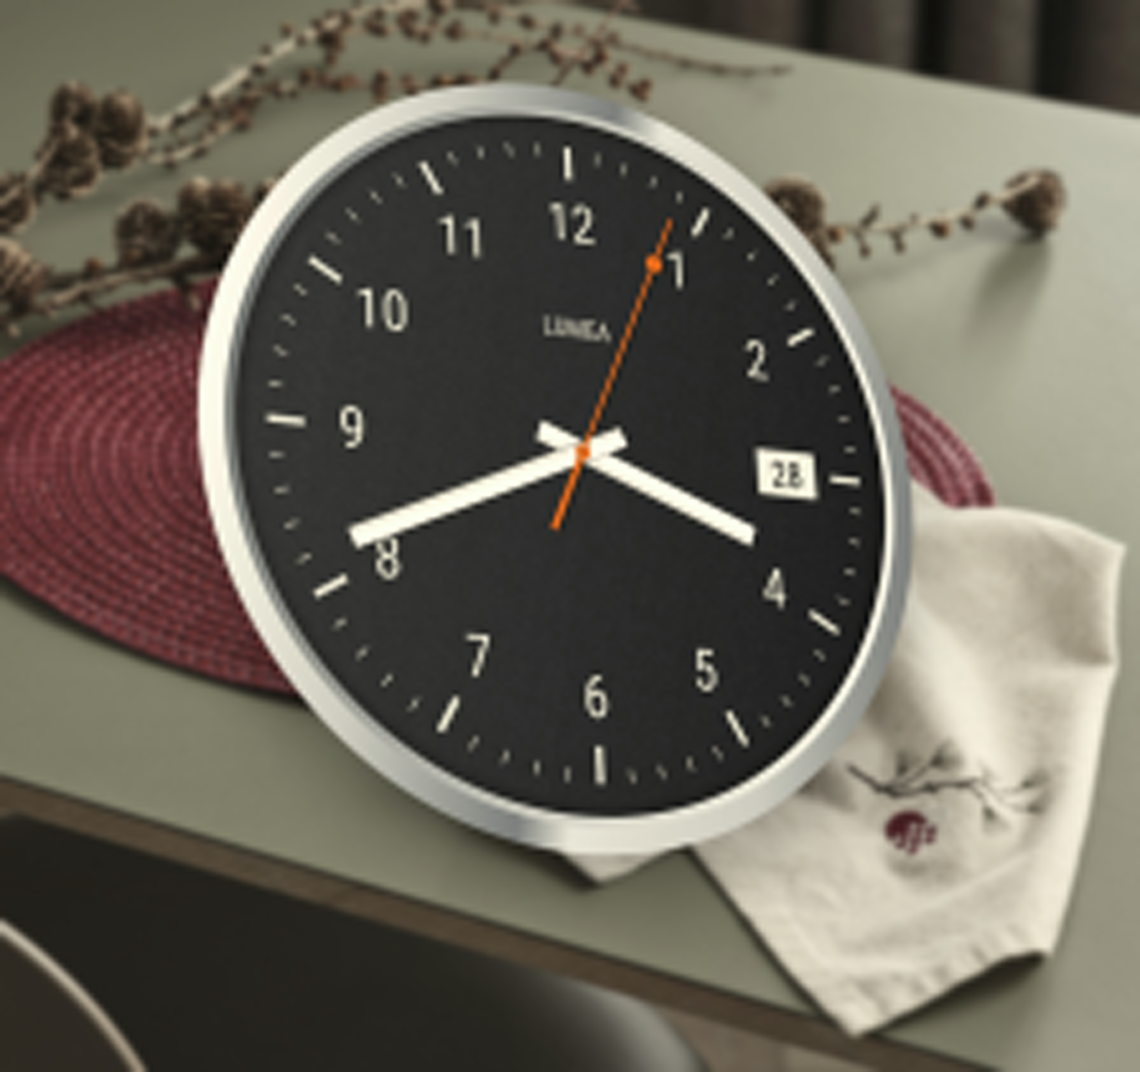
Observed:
{"hour": 3, "minute": 41, "second": 4}
